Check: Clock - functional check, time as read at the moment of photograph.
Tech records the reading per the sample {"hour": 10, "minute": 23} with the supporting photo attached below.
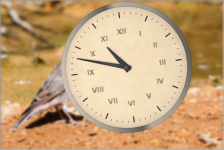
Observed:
{"hour": 10, "minute": 48}
